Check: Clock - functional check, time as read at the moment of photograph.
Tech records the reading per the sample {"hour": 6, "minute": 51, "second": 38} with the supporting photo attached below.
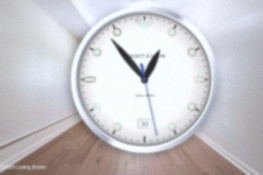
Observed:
{"hour": 12, "minute": 53, "second": 28}
